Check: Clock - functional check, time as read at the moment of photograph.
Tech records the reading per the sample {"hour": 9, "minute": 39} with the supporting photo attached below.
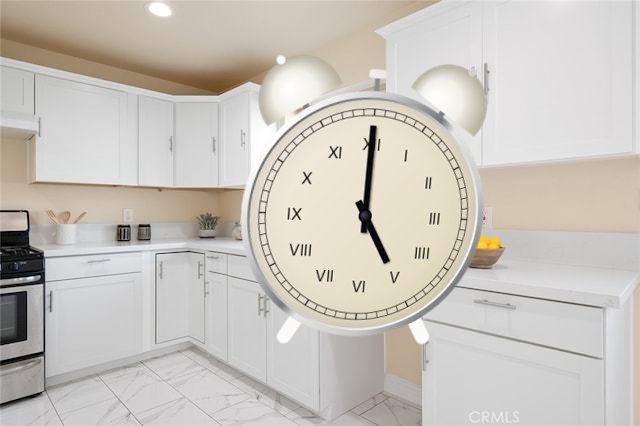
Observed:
{"hour": 5, "minute": 0}
